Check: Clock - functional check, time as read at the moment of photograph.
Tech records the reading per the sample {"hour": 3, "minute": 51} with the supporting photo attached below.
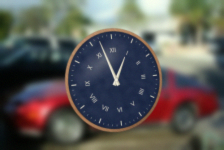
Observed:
{"hour": 12, "minute": 57}
